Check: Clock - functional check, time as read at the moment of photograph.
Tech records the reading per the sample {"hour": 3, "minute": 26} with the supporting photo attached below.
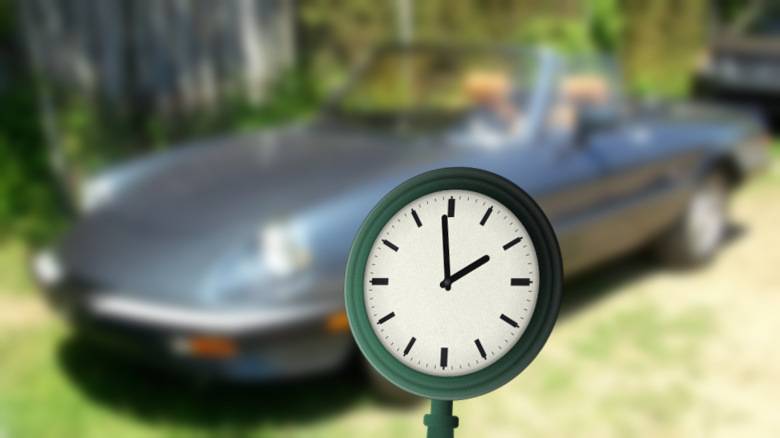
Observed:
{"hour": 1, "minute": 59}
